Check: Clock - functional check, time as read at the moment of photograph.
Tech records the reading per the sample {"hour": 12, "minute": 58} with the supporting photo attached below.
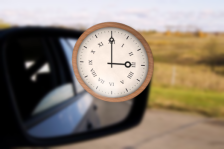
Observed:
{"hour": 3, "minute": 0}
